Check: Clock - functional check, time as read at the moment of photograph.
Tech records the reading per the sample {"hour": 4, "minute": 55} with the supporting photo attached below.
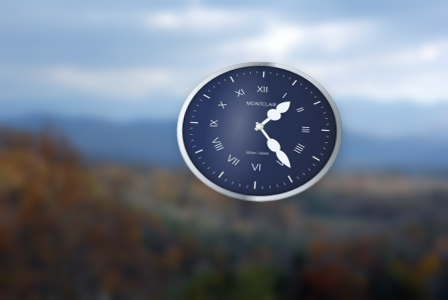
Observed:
{"hour": 1, "minute": 24}
